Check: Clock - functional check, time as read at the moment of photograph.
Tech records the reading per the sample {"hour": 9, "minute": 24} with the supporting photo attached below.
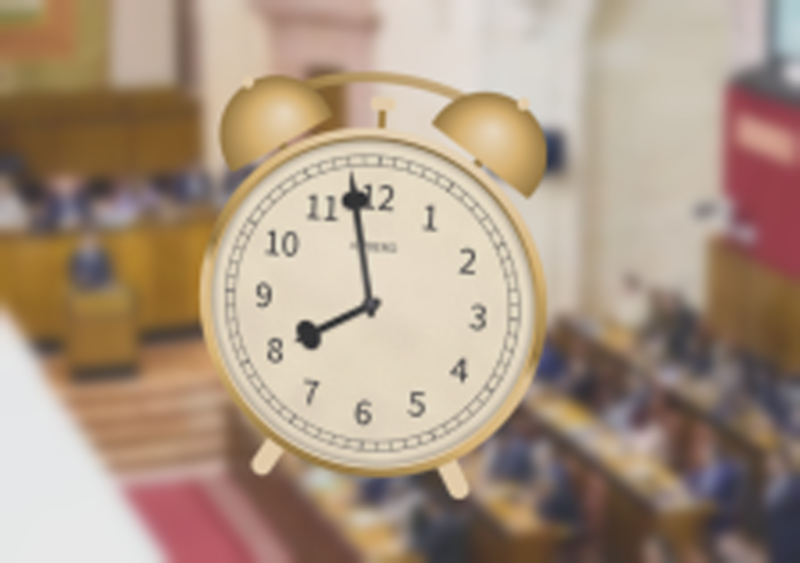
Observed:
{"hour": 7, "minute": 58}
